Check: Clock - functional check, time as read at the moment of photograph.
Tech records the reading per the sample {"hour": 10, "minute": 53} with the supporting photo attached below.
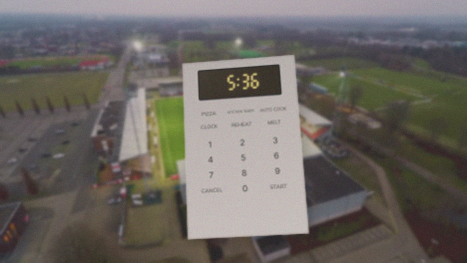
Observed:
{"hour": 5, "minute": 36}
